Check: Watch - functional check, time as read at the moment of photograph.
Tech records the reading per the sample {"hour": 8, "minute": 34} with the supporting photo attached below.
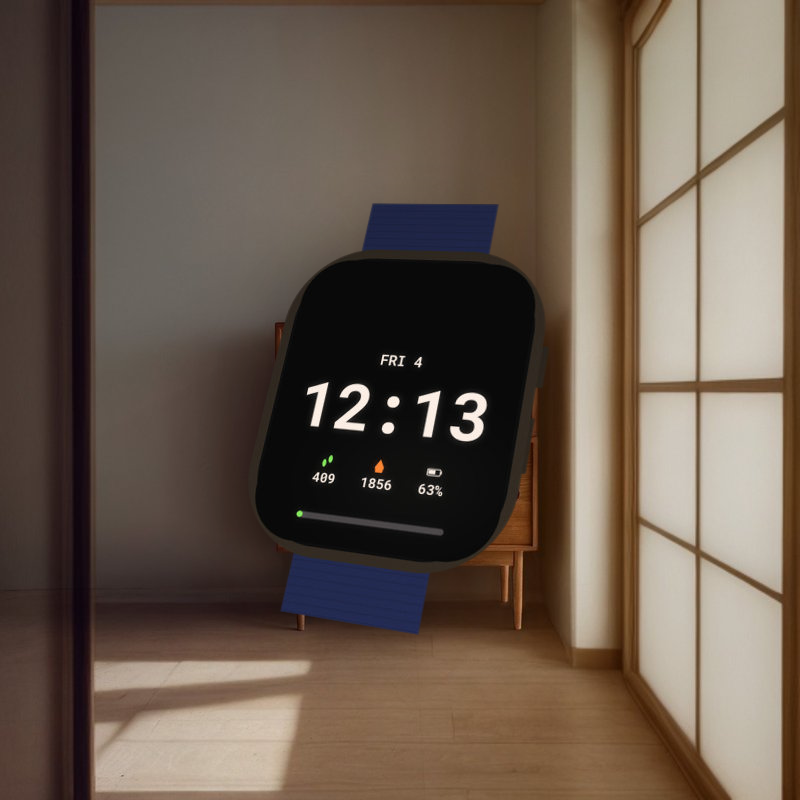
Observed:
{"hour": 12, "minute": 13}
